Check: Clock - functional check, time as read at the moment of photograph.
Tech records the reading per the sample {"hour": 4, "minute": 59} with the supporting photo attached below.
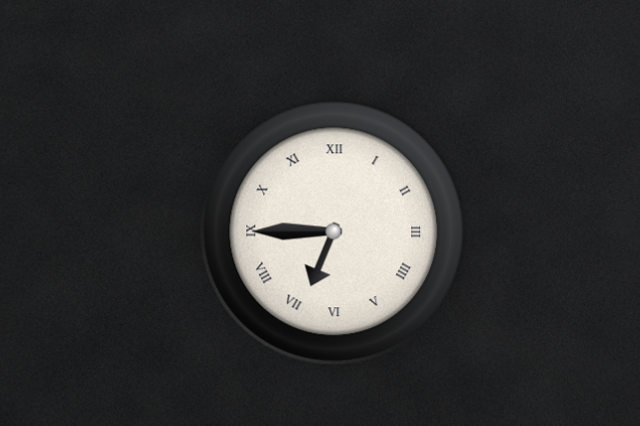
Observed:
{"hour": 6, "minute": 45}
